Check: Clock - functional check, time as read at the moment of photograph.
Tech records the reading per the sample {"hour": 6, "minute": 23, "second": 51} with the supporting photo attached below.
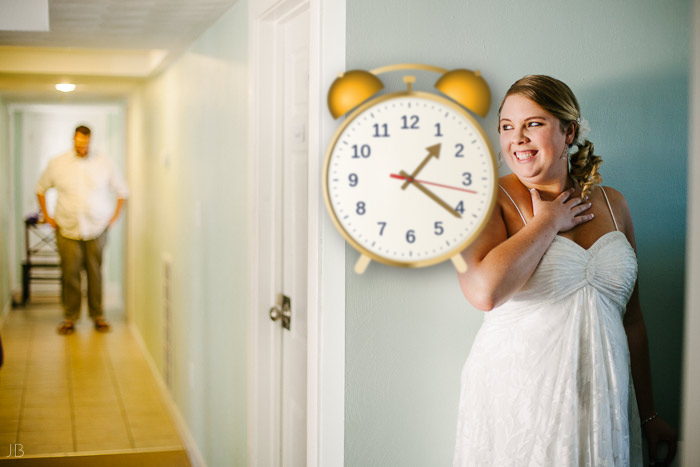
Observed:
{"hour": 1, "minute": 21, "second": 17}
